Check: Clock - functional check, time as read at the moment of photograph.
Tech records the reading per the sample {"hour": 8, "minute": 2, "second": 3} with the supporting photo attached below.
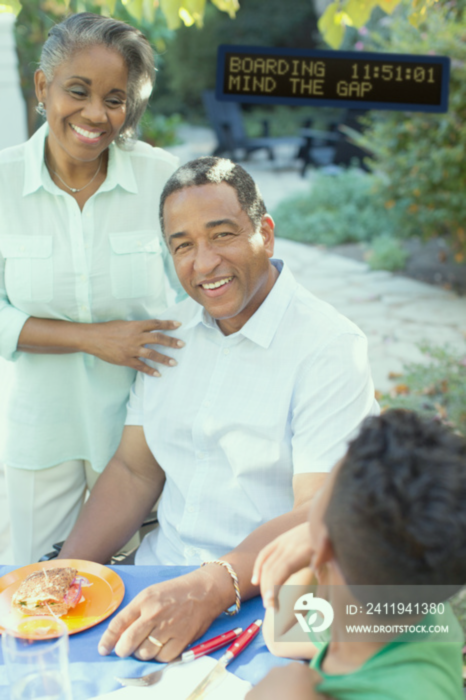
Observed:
{"hour": 11, "minute": 51, "second": 1}
